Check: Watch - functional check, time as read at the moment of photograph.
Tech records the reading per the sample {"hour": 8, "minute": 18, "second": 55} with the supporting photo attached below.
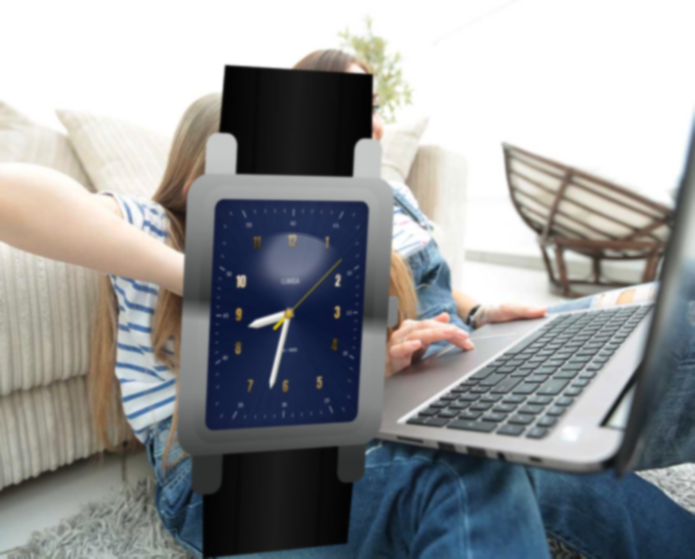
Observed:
{"hour": 8, "minute": 32, "second": 8}
